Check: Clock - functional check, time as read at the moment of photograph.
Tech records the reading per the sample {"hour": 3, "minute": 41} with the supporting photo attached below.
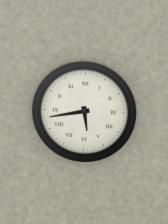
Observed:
{"hour": 5, "minute": 43}
